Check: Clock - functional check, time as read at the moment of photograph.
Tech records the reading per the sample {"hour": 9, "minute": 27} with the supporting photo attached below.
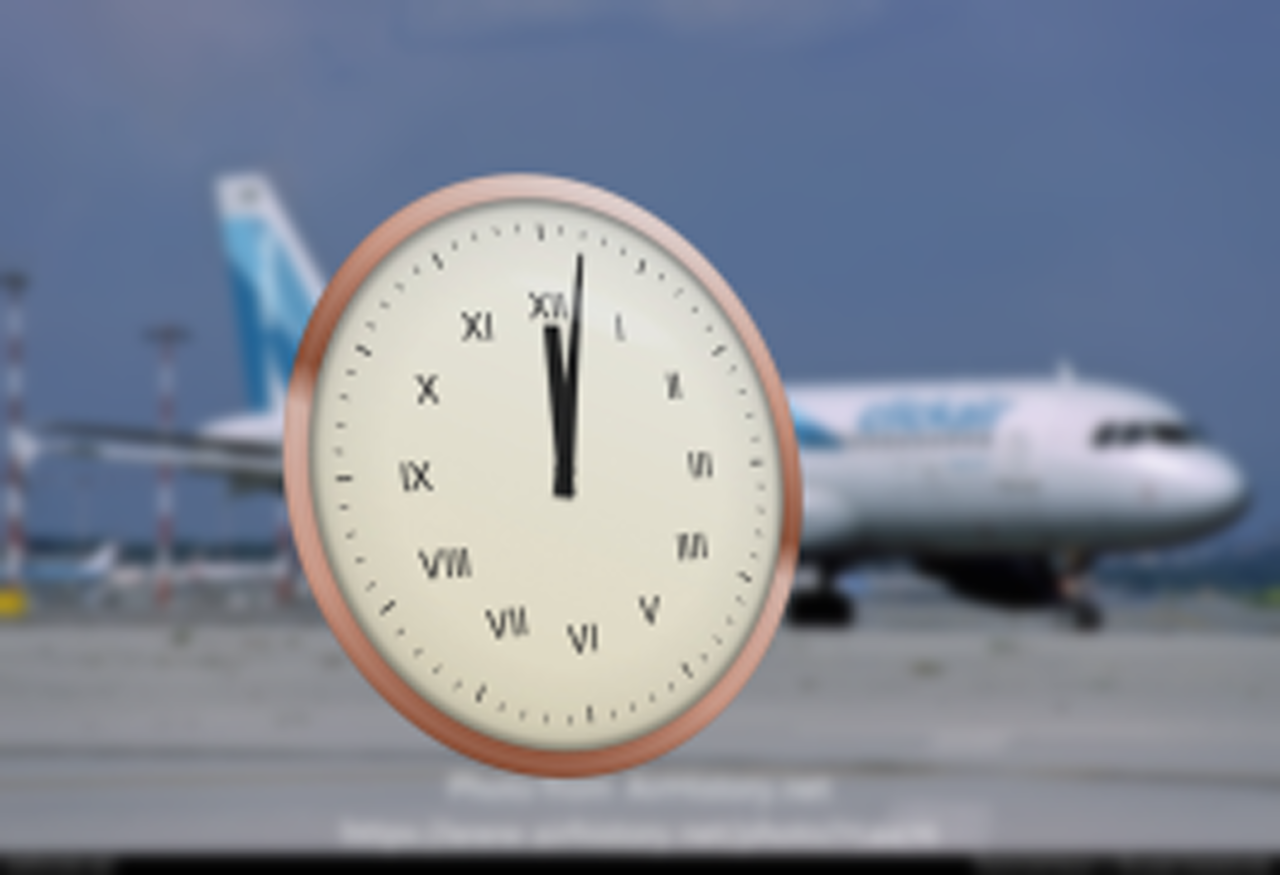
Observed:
{"hour": 12, "minute": 2}
